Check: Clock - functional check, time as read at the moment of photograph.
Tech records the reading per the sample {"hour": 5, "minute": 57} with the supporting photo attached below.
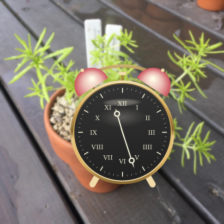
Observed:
{"hour": 11, "minute": 27}
